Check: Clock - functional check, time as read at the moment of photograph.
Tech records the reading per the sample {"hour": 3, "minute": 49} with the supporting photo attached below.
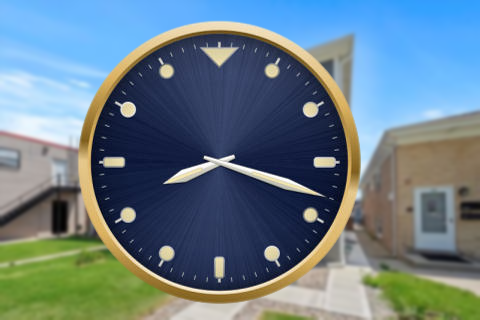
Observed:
{"hour": 8, "minute": 18}
